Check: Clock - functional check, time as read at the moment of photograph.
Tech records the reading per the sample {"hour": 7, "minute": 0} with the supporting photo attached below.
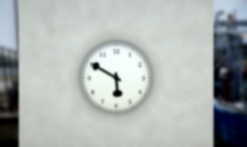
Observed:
{"hour": 5, "minute": 50}
